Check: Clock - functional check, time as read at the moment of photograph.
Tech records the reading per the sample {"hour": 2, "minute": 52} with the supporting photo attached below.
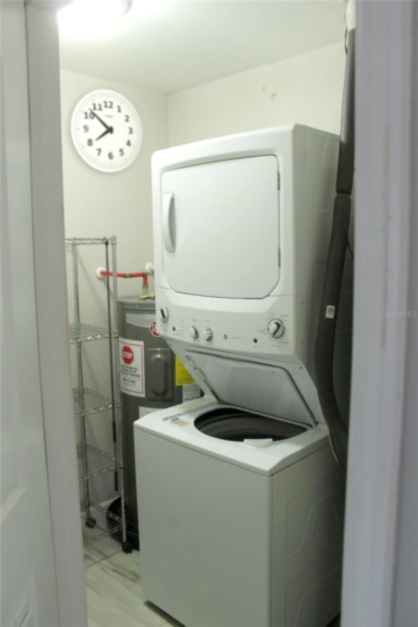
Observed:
{"hour": 7, "minute": 52}
